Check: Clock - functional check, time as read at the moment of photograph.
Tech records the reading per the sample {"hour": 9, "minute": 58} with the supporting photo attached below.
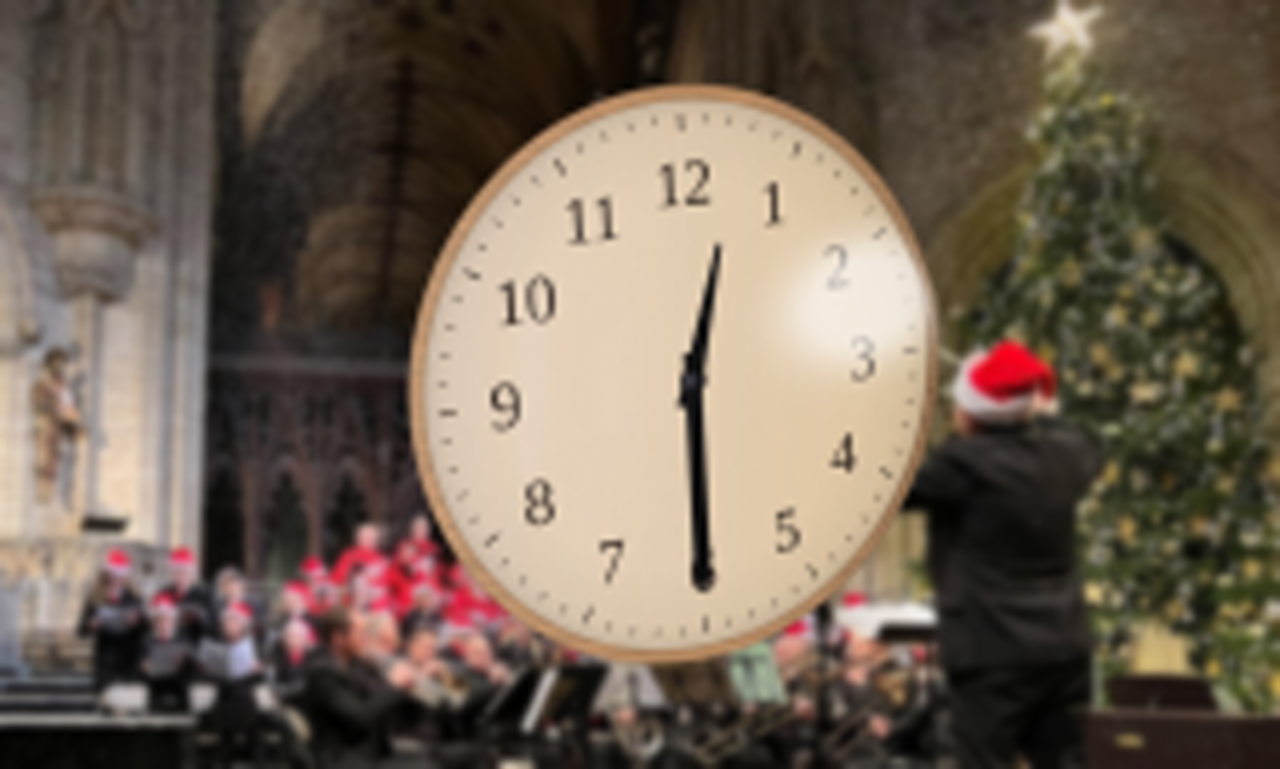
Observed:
{"hour": 12, "minute": 30}
